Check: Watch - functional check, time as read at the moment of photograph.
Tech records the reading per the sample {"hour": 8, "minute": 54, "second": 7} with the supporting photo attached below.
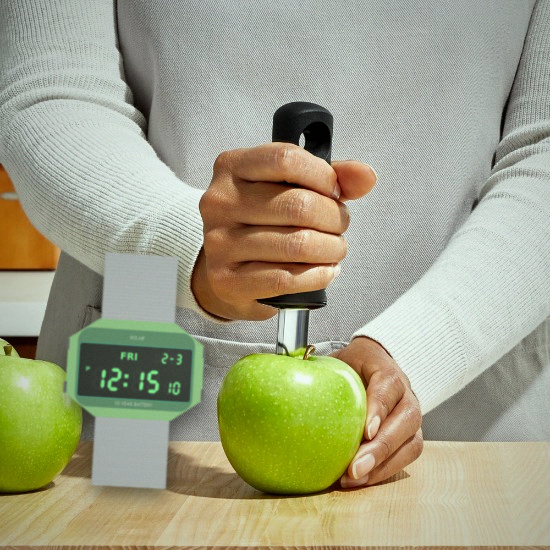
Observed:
{"hour": 12, "minute": 15, "second": 10}
